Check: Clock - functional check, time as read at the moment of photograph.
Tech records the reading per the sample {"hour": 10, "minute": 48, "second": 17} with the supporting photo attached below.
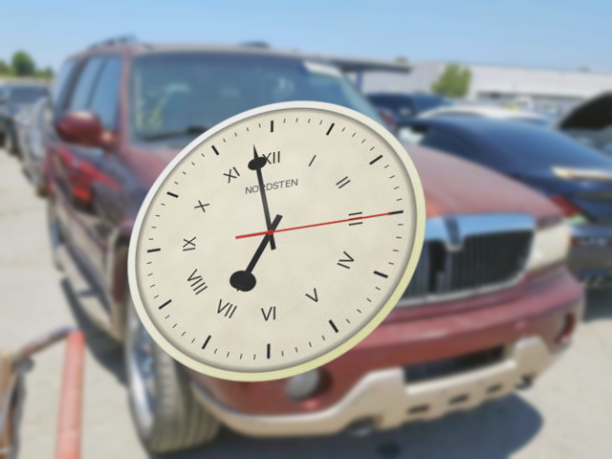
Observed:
{"hour": 6, "minute": 58, "second": 15}
